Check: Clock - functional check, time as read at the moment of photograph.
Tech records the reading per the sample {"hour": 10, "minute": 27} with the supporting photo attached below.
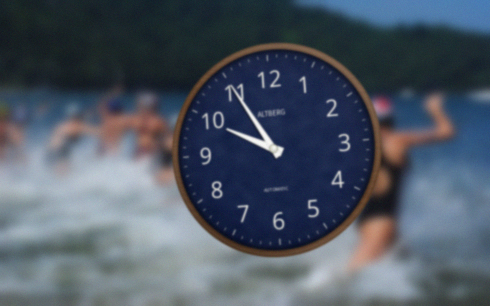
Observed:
{"hour": 9, "minute": 55}
